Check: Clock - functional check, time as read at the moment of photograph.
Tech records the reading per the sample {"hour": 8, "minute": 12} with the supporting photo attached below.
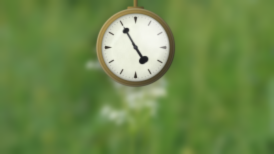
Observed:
{"hour": 4, "minute": 55}
